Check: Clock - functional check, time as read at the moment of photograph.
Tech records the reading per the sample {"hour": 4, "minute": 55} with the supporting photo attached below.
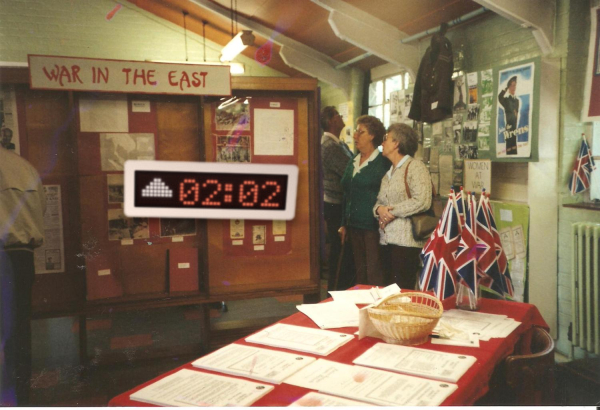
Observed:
{"hour": 2, "minute": 2}
